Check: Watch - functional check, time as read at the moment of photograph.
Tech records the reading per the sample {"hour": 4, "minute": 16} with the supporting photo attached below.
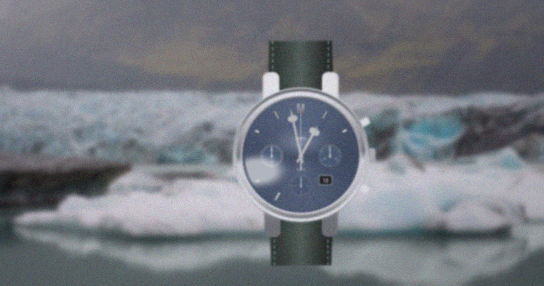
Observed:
{"hour": 12, "minute": 58}
